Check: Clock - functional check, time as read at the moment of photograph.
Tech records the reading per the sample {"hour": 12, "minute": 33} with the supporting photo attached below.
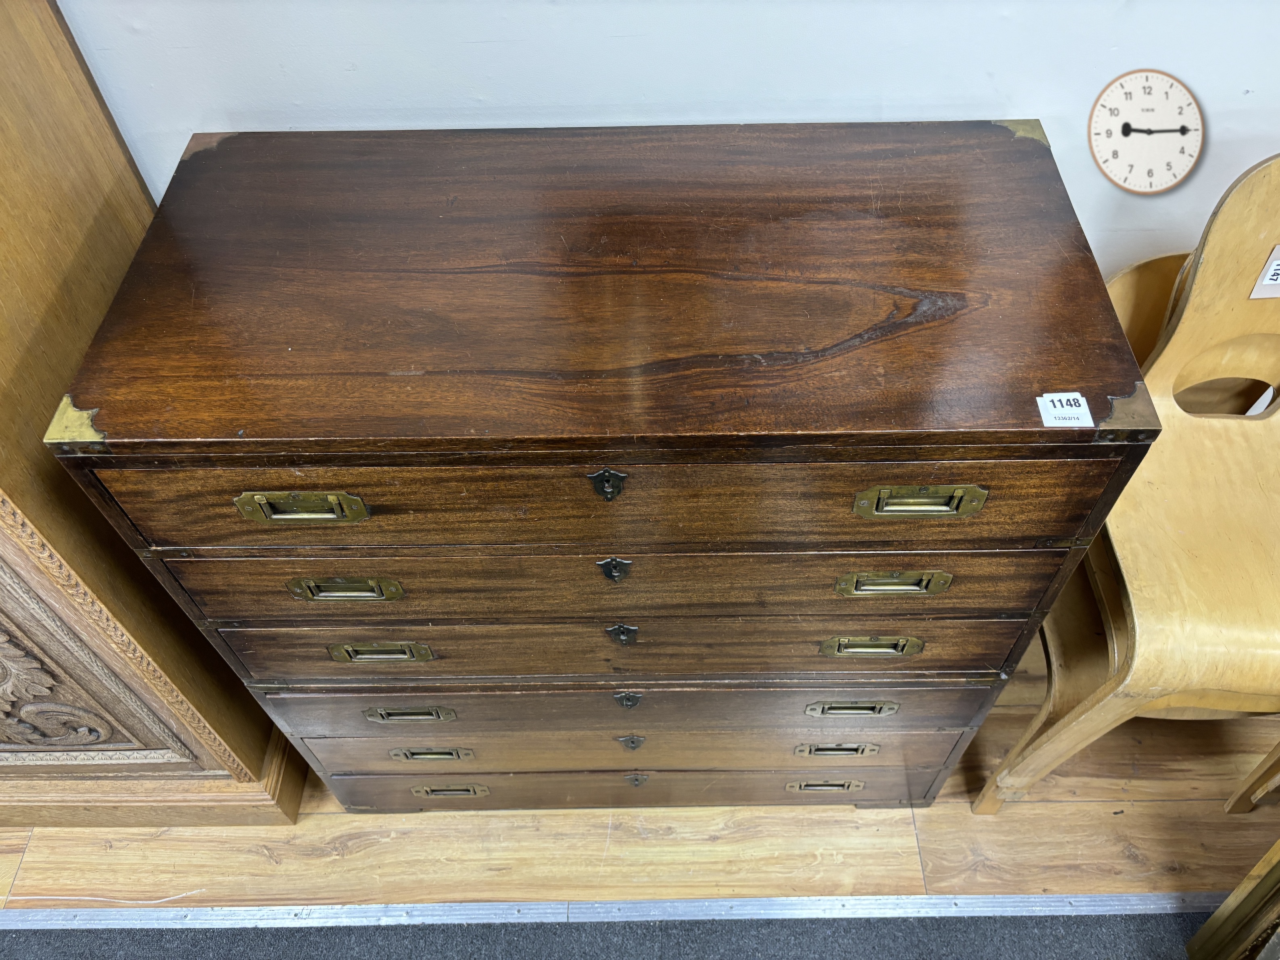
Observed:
{"hour": 9, "minute": 15}
